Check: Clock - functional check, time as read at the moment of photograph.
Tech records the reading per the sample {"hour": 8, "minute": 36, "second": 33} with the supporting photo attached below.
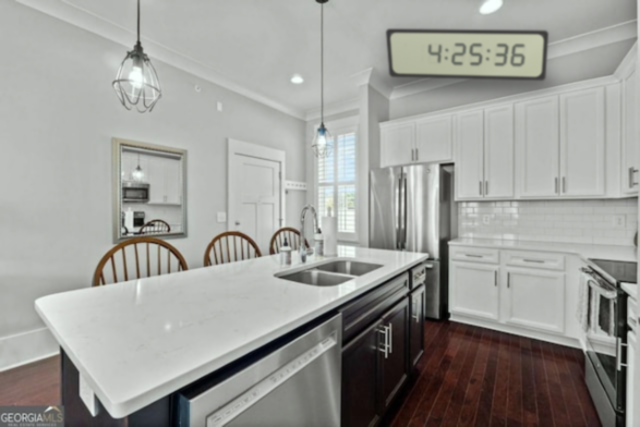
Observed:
{"hour": 4, "minute": 25, "second": 36}
